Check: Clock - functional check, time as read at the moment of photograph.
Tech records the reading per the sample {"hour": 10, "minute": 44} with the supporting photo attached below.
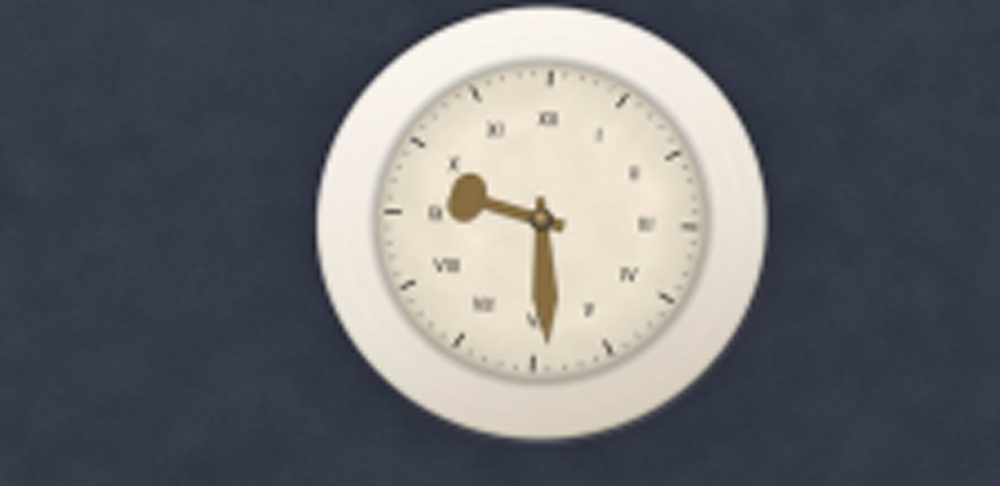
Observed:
{"hour": 9, "minute": 29}
